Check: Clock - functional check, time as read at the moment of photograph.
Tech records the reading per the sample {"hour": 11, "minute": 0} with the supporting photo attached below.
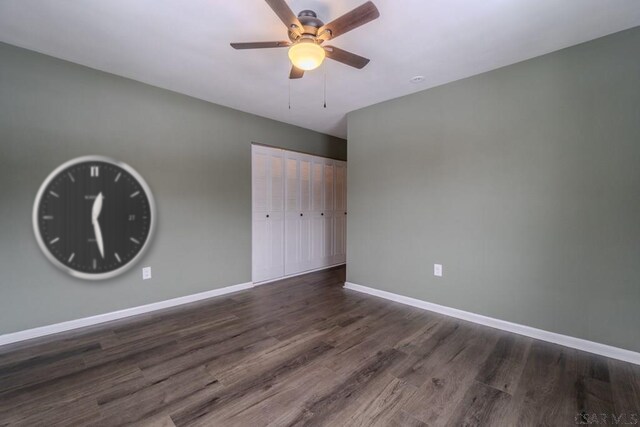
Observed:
{"hour": 12, "minute": 28}
